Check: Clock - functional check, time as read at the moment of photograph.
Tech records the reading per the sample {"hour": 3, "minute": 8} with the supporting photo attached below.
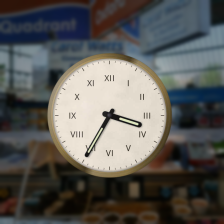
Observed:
{"hour": 3, "minute": 35}
